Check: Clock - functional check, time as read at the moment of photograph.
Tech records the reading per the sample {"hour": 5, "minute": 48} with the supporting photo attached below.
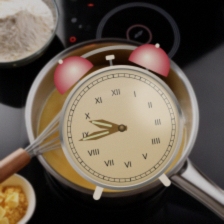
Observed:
{"hour": 9, "minute": 44}
